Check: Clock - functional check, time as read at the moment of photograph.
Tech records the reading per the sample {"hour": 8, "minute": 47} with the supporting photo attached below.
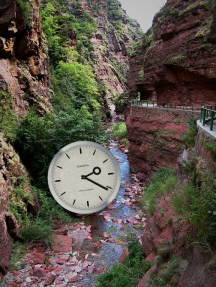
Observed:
{"hour": 2, "minute": 21}
